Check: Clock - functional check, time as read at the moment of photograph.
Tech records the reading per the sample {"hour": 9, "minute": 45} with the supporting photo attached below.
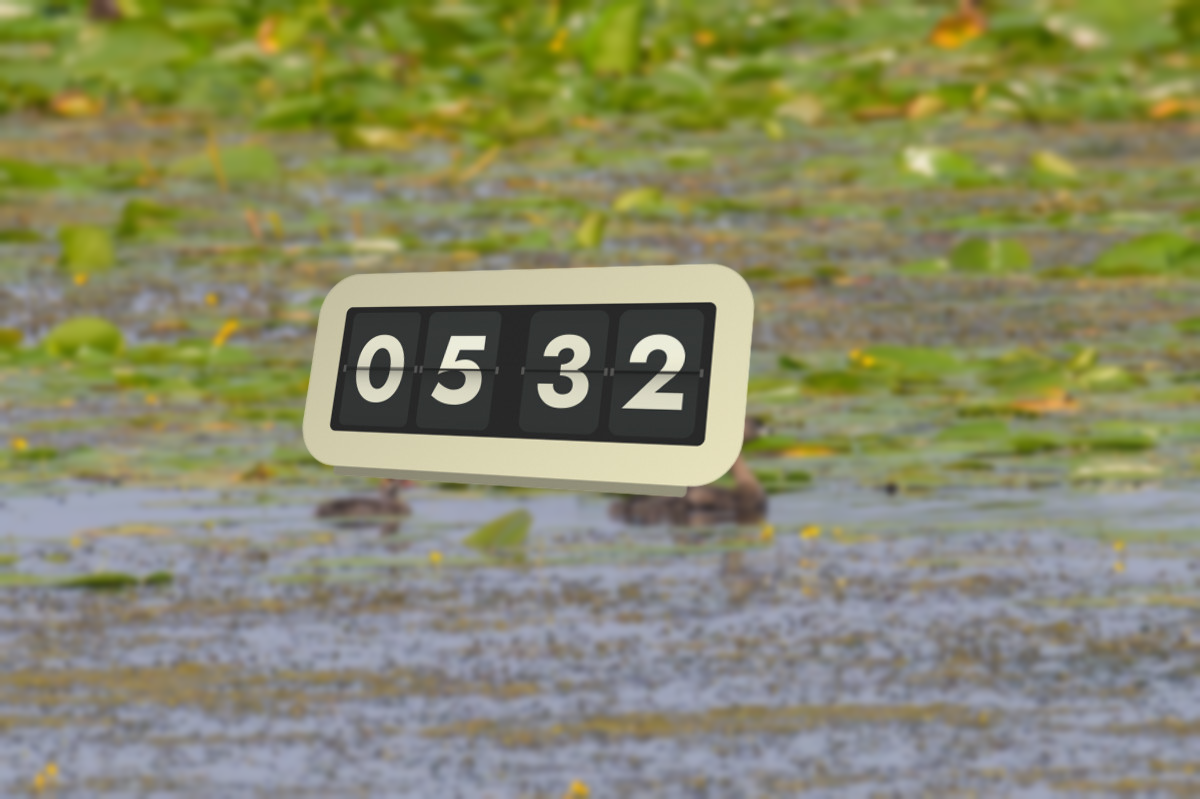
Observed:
{"hour": 5, "minute": 32}
